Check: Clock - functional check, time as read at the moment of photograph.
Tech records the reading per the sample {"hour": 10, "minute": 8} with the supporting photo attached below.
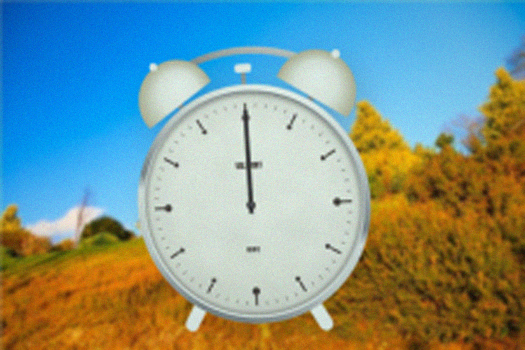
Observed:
{"hour": 12, "minute": 0}
